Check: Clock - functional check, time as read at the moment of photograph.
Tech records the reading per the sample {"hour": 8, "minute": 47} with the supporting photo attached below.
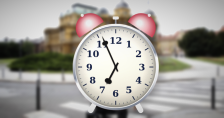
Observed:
{"hour": 6, "minute": 56}
